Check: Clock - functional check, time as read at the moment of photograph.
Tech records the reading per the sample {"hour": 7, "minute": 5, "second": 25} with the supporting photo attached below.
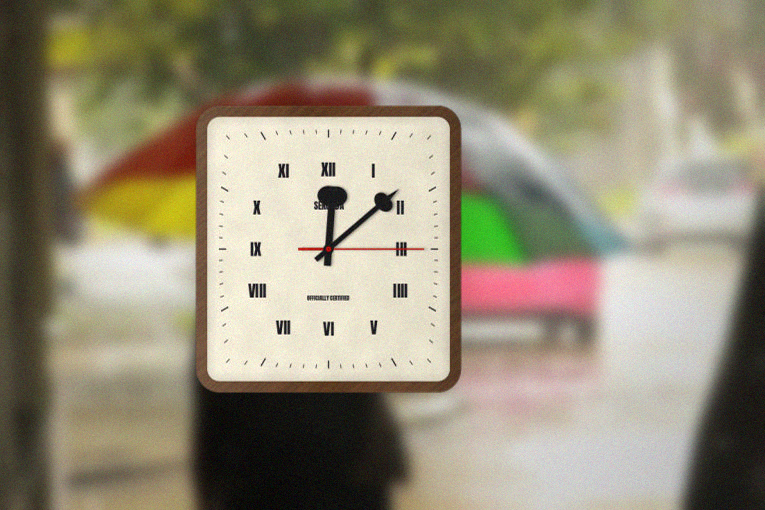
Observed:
{"hour": 12, "minute": 8, "second": 15}
